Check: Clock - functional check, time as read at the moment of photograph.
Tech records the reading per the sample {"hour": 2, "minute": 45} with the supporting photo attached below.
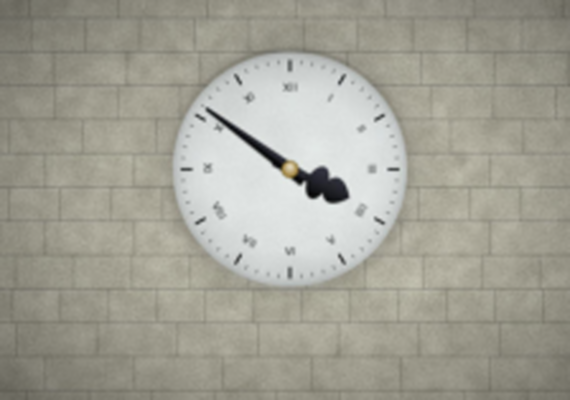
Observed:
{"hour": 3, "minute": 51}
